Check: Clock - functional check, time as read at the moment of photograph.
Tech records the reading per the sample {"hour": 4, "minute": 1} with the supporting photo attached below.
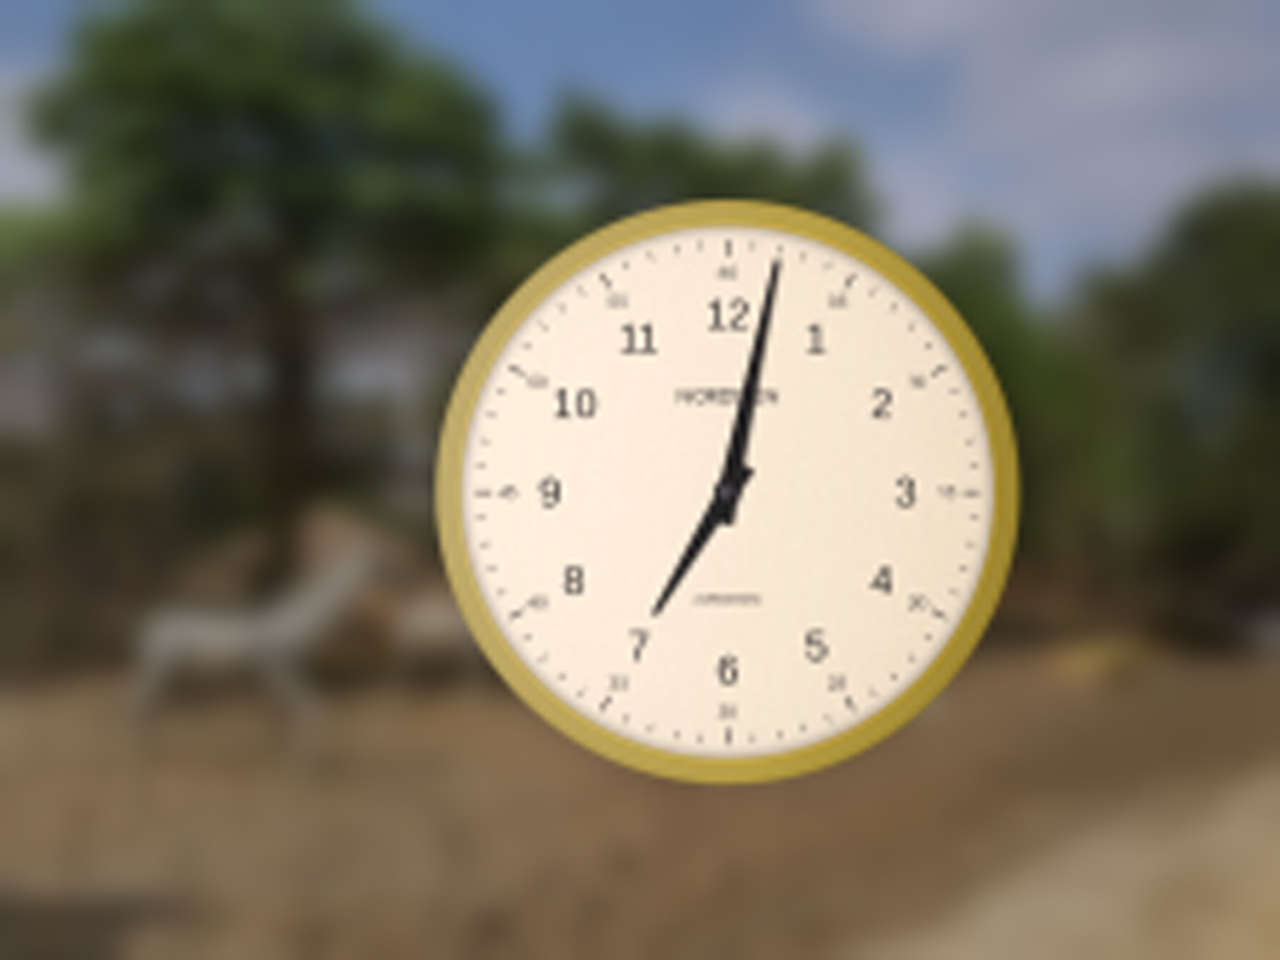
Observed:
{"hour": 7, "minute": 2}
